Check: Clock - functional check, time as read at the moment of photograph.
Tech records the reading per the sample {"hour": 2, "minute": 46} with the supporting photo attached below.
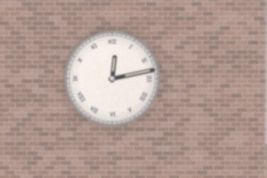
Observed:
{"hour": 12, "minute": 13}
